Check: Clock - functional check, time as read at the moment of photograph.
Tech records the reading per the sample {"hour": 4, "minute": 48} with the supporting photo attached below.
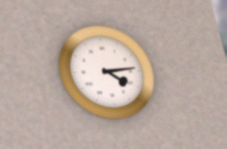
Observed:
{"hour": 4, "minute": 14}
